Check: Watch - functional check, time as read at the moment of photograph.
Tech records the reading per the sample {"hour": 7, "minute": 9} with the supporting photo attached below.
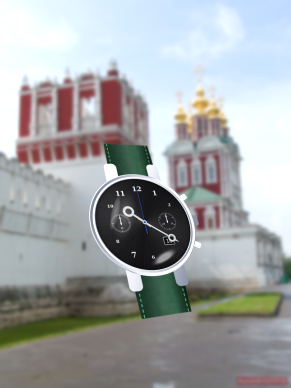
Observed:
{"hour": 10, "minute": 21}
